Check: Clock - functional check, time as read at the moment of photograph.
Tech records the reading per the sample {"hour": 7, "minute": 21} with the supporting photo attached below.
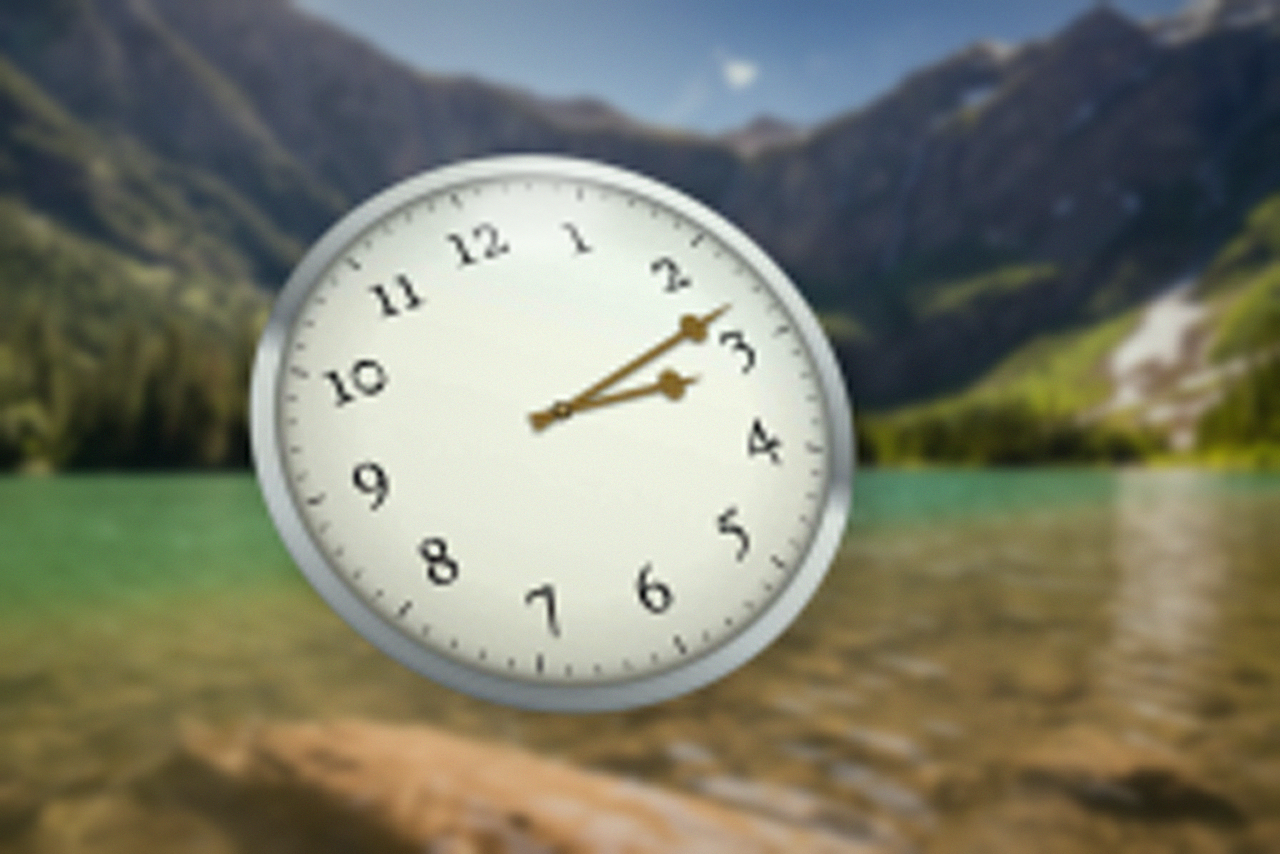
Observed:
{"hour": 3, "minute": 13}
